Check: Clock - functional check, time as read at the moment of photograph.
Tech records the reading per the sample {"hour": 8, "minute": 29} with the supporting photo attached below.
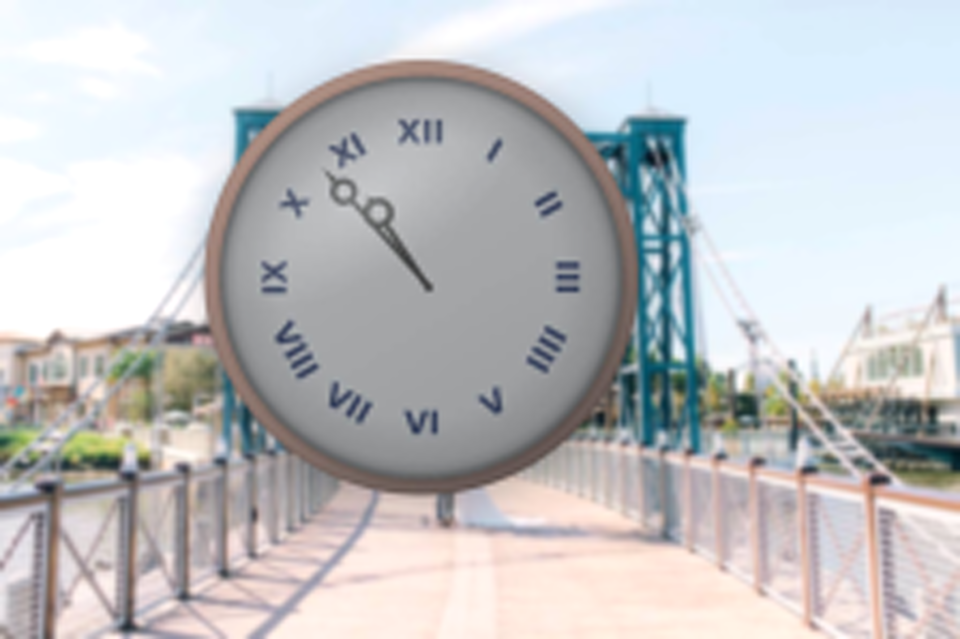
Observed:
{"hour": 10, "minute": 53}
